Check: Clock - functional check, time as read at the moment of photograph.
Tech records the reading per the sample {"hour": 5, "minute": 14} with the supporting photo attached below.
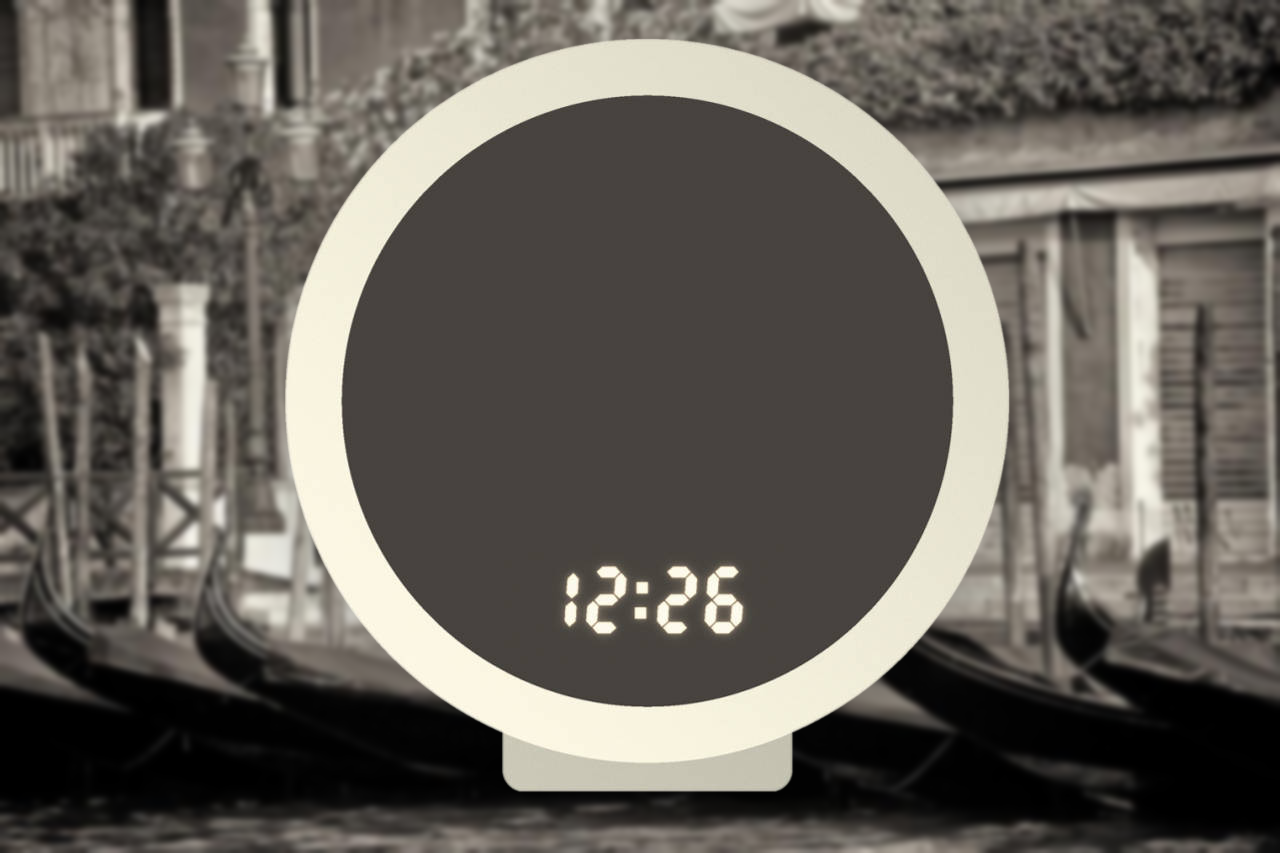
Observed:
{"hour": 12, "minute": 26}
